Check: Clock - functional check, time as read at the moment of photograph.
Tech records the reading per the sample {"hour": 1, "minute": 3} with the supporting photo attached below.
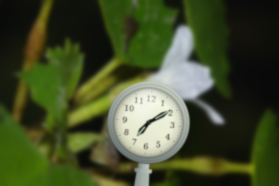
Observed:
{"hour": 7, "minute": 9}
